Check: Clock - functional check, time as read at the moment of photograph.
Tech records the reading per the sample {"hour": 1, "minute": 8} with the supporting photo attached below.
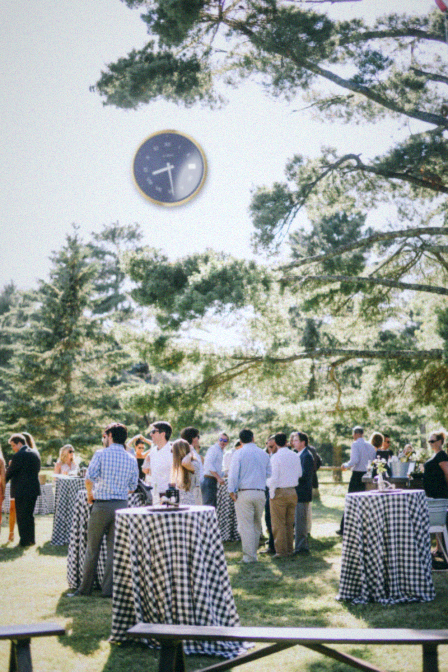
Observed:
{"hour": 8, "minute": 29}
